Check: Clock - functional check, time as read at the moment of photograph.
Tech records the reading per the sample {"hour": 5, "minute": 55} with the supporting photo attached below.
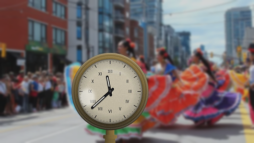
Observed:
{"hour": 11, "minute": 38}
